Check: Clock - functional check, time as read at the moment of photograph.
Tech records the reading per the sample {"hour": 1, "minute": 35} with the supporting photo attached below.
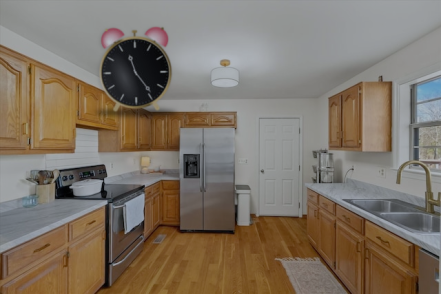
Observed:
{"hour": 11, "minute": 24}
